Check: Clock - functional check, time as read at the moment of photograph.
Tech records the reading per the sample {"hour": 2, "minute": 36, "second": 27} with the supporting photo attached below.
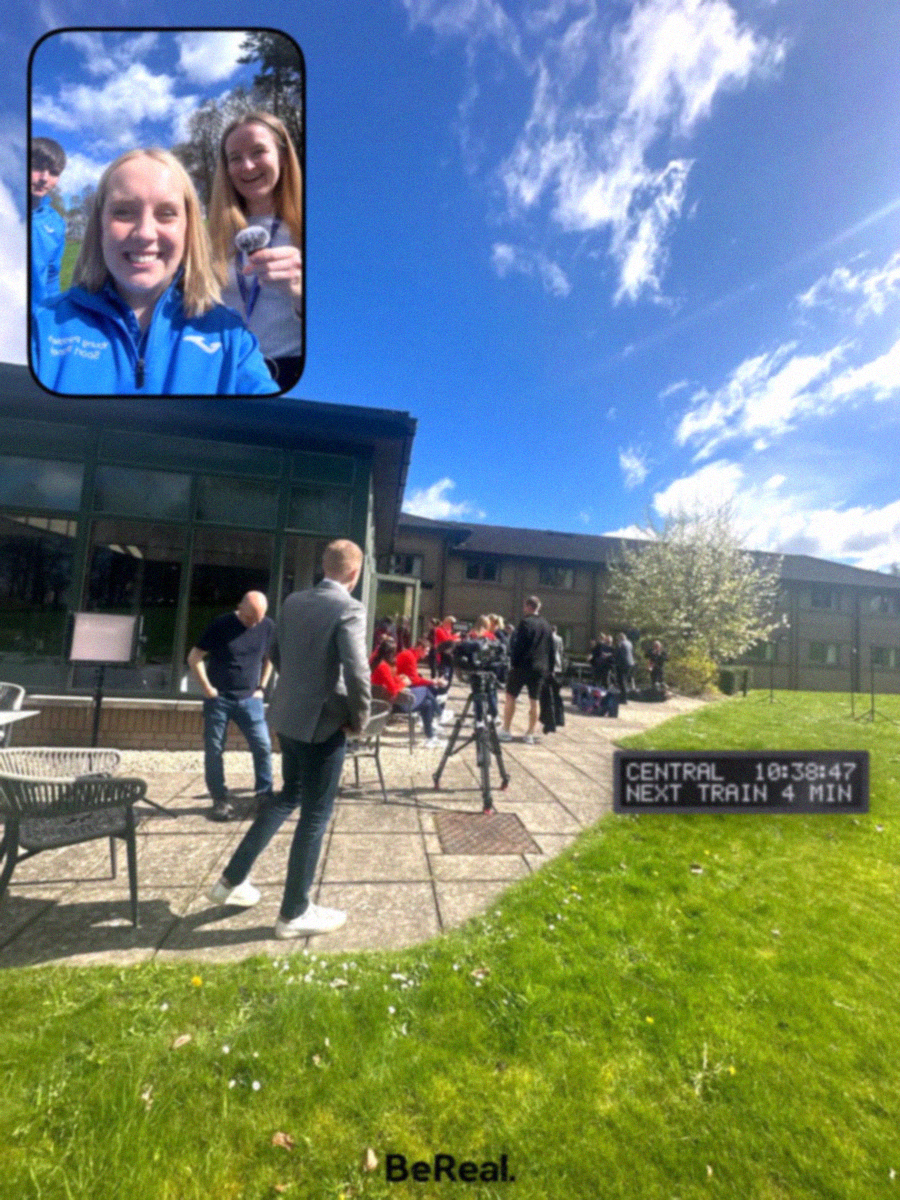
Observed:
{"hour": 10, "minute": 38, "second": 47}
